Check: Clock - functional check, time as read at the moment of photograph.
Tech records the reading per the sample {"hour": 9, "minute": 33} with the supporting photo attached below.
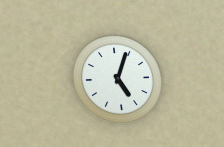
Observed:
{"hour": 5, "minute": 4}
